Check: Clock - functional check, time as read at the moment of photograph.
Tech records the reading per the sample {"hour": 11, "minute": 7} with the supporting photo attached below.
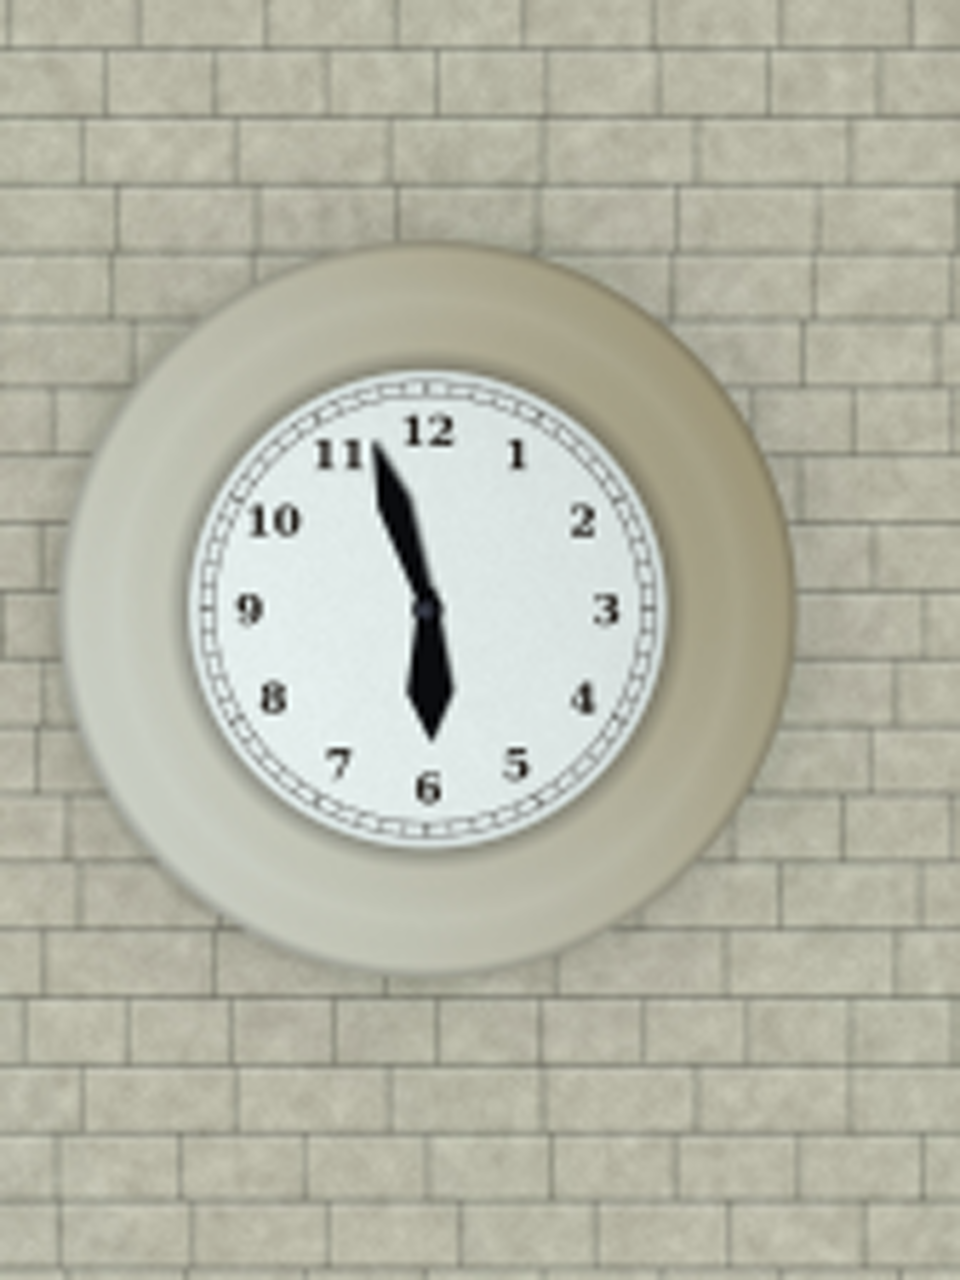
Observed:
{"hour": 5, "minute": 57}
